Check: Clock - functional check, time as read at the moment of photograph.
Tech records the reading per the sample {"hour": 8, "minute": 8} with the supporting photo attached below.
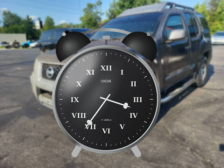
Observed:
{"hour": 3, "minute": 36}
